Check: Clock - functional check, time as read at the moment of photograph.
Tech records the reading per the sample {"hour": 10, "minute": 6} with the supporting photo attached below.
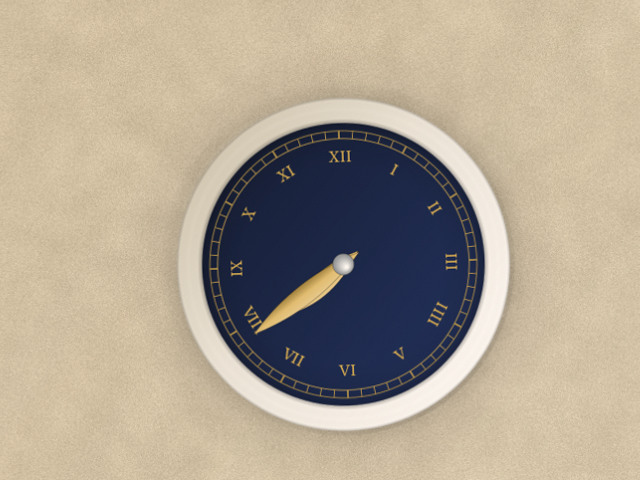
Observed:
{"hour": 7, "minute": 39}
